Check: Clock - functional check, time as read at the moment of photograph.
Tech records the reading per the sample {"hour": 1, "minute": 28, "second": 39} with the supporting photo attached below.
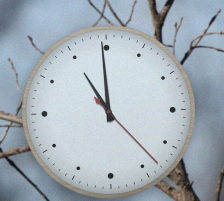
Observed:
{"hour": 10, "minute": 59, "second": 23}
